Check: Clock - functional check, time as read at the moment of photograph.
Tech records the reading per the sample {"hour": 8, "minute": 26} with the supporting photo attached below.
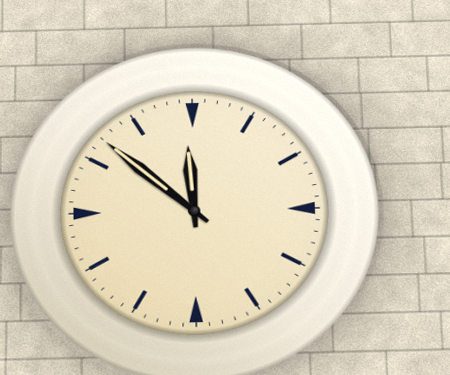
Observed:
{"hour": 11, "minute": 52}
